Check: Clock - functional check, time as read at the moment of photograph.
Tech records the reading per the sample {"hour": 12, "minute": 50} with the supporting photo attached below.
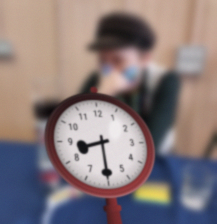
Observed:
{"hour": 8, "minute": 30}
